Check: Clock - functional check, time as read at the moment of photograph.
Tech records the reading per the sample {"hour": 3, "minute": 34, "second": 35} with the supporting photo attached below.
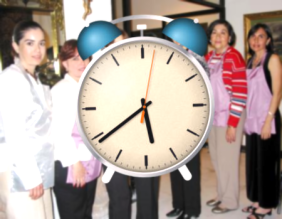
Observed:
{"hour": 5, "minute": 39, "second": 2}
